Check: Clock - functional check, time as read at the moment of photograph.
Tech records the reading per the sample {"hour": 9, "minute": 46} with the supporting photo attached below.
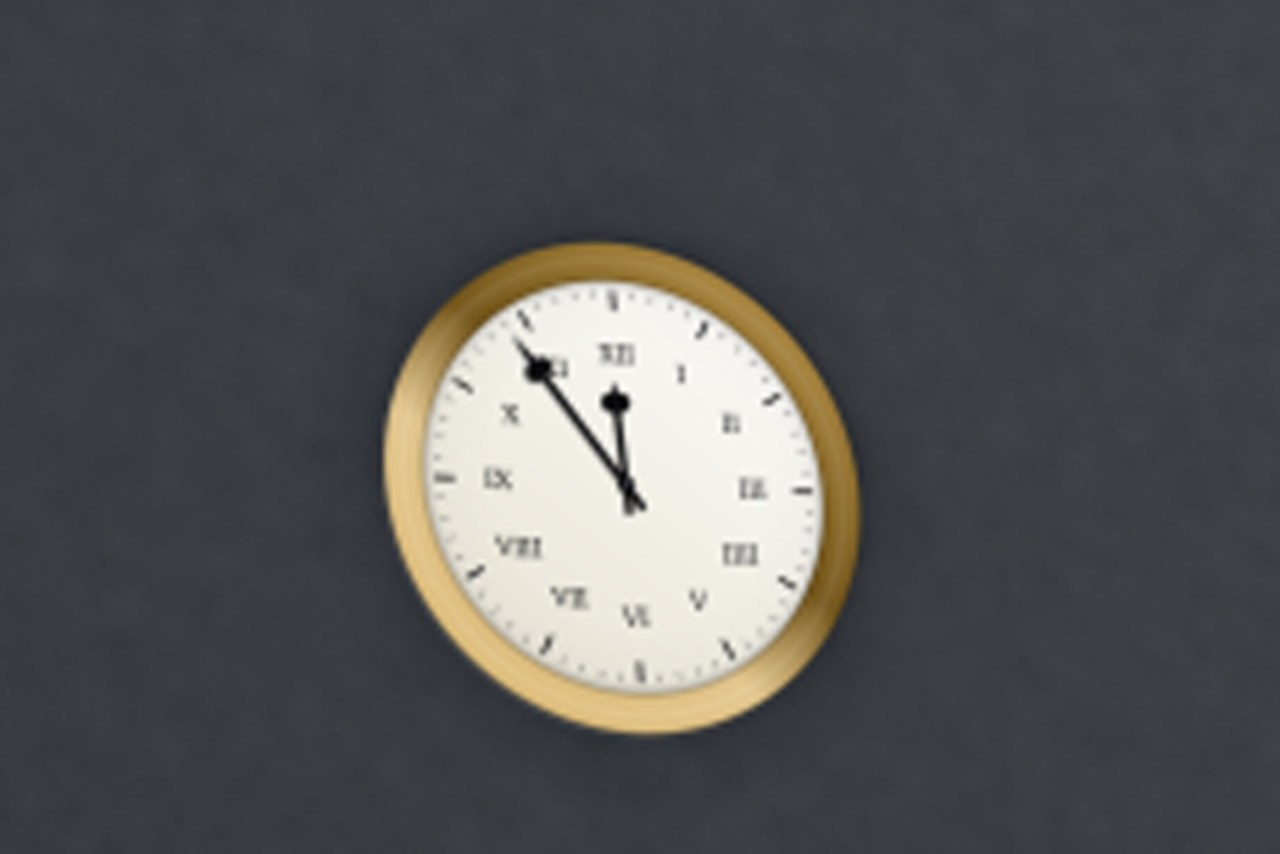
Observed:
{"hour": 11, "minute": 54}
